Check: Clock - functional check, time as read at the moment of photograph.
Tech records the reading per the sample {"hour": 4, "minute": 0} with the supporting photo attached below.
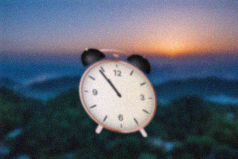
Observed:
{"hour": 10, "minute": 54}
